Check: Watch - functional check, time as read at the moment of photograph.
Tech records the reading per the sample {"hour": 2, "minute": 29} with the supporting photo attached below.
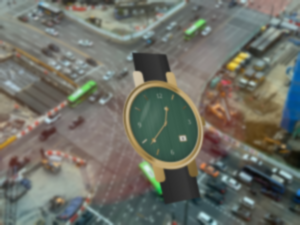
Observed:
{"hour": 12, "minute": 38}
